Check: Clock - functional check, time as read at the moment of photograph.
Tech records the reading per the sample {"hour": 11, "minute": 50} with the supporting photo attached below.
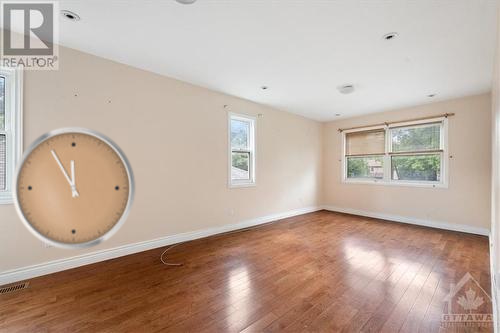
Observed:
{"hour": 11, "minute": 55}
